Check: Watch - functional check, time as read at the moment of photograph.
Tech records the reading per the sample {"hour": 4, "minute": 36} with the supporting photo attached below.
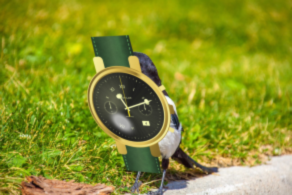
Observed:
{"hour": 11, "minute": 12}
